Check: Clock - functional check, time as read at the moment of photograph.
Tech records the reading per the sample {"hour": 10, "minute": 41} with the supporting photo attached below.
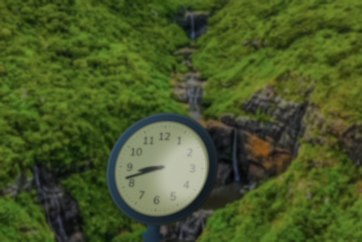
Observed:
{"hour": 8, "minute": 42}
